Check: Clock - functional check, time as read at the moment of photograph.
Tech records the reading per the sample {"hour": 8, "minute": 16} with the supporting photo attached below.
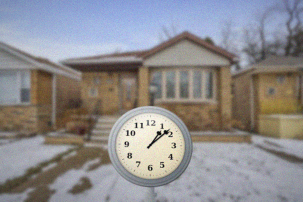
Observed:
{"hour": 1, "minute": 8}
